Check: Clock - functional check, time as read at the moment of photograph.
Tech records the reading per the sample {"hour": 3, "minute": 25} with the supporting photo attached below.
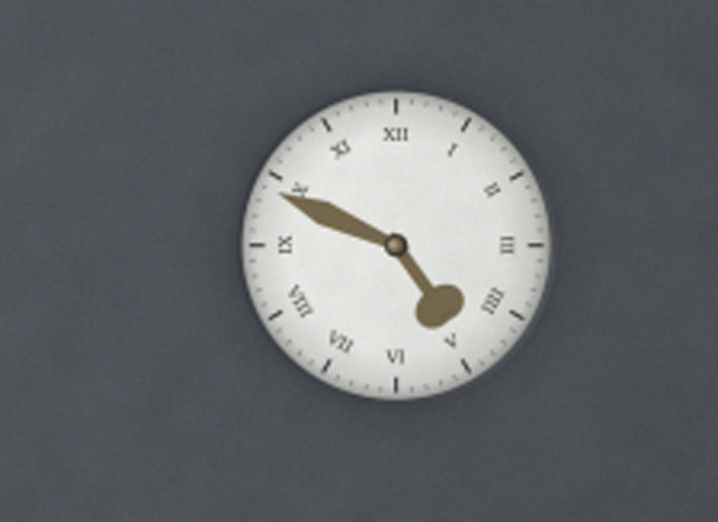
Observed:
{"hour": 4, "minute": 49}
